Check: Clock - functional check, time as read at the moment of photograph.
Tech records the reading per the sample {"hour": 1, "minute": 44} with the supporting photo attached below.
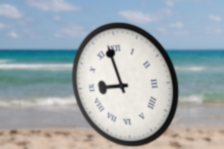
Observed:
{"hour": 8, "minute": 58}
